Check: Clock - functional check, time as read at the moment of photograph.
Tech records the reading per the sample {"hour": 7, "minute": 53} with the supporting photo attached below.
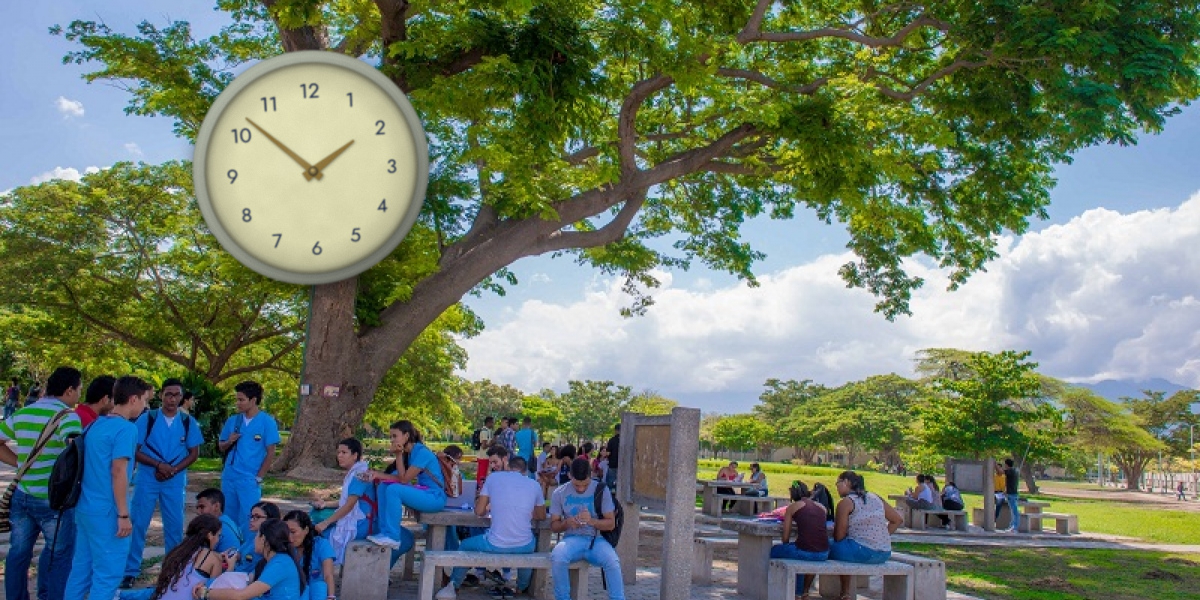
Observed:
{"hour": 1, "minute": 52}
